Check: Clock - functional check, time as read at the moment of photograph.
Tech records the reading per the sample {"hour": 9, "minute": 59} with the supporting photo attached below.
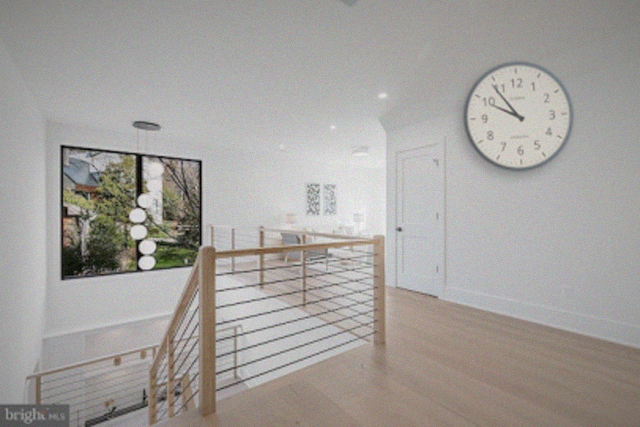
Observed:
{"hour": 9, "minute": 54}
